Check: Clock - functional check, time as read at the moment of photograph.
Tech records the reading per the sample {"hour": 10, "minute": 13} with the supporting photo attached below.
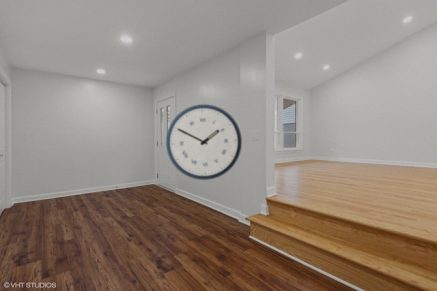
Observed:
{"hour": 1, "minute": 50}
